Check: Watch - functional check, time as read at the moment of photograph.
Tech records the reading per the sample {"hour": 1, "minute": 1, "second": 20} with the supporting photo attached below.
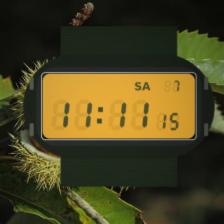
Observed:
{"hour": 11, "minute": 11, "second": 15}
